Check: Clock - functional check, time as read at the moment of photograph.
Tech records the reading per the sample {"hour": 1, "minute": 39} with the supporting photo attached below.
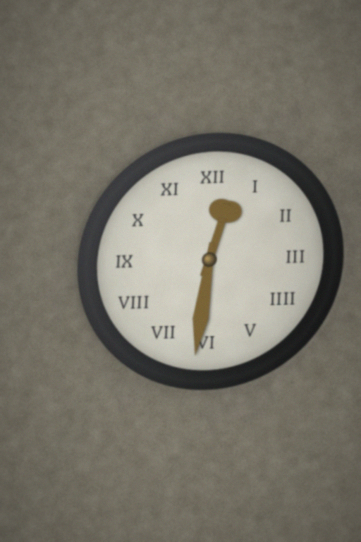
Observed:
{"hour": 12, "minute": 31}
